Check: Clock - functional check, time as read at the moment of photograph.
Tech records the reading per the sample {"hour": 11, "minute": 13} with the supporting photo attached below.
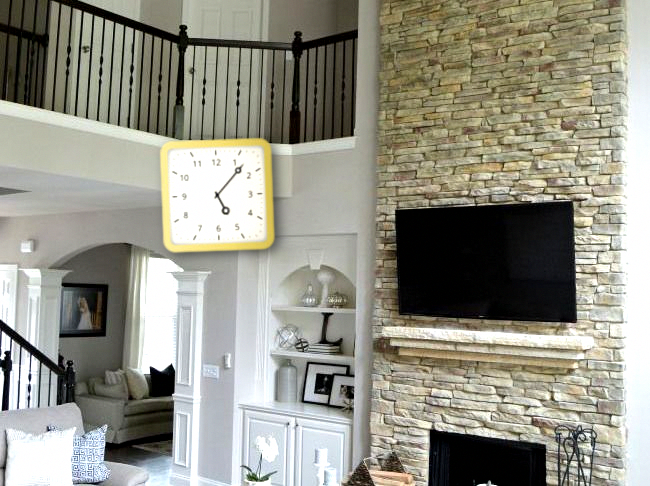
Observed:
{"hour": 5, "minute": 7}
